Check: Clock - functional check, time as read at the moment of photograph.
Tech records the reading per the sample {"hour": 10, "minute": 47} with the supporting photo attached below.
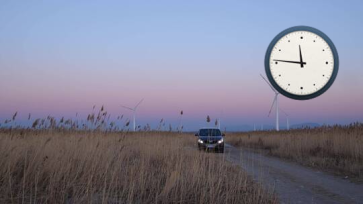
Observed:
{"hour": 11, "minute": 46}
